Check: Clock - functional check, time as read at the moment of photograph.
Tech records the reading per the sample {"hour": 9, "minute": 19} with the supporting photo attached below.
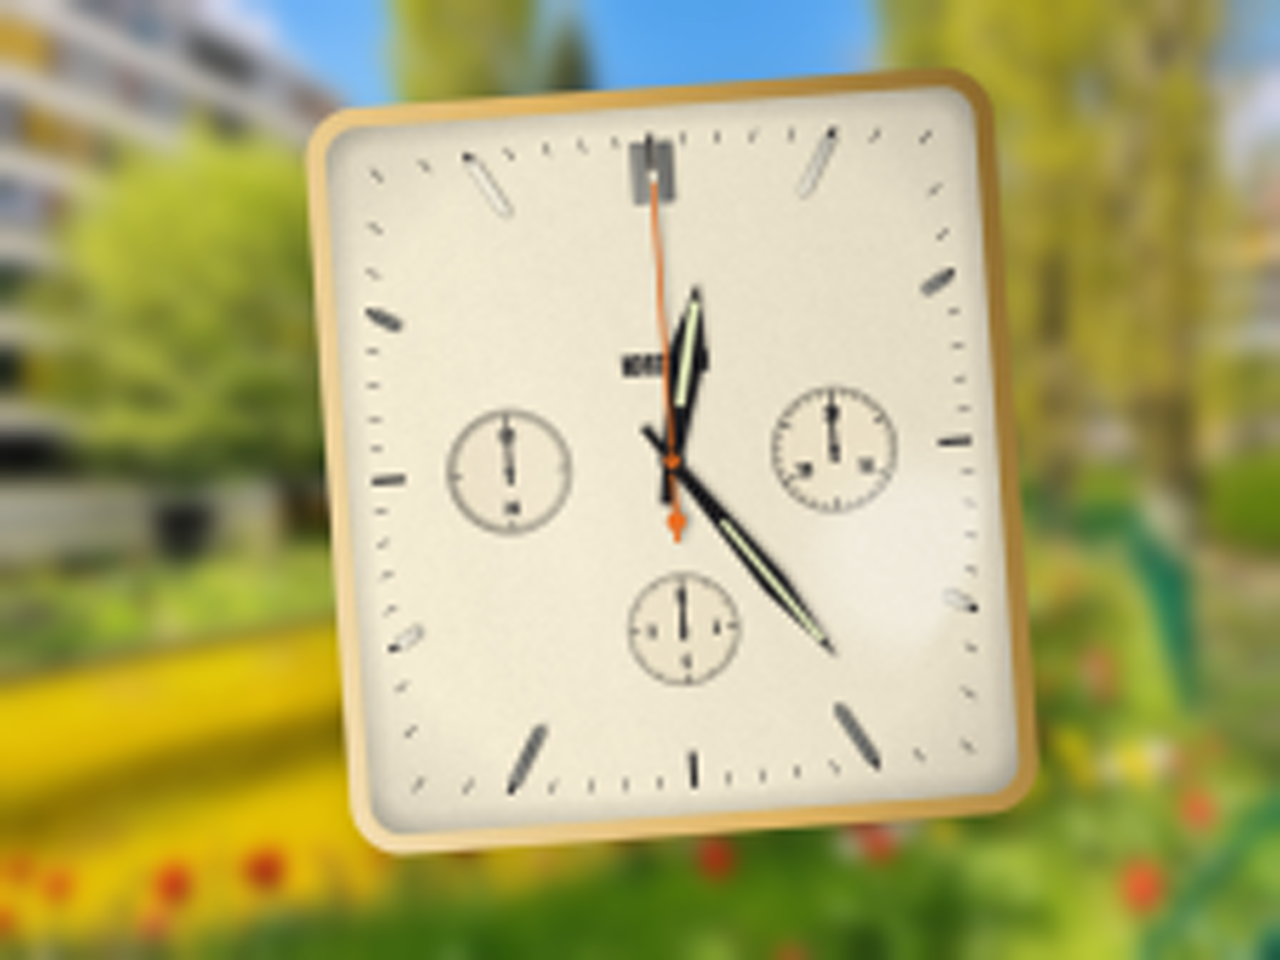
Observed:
{"hour": 12, "minute": 24}
